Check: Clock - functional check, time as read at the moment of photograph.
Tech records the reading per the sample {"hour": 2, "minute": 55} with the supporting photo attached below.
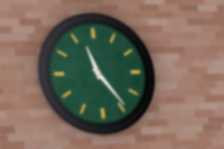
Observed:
{"hour": 11, "minute": 24}
